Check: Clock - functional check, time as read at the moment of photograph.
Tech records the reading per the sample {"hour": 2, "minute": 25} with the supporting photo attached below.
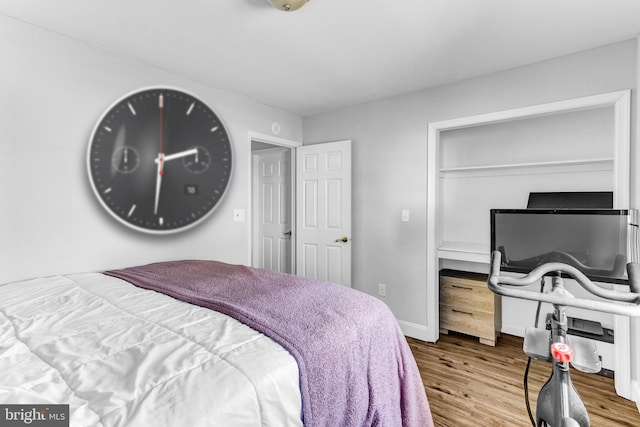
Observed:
{"hour": 2, "minute": 31}
